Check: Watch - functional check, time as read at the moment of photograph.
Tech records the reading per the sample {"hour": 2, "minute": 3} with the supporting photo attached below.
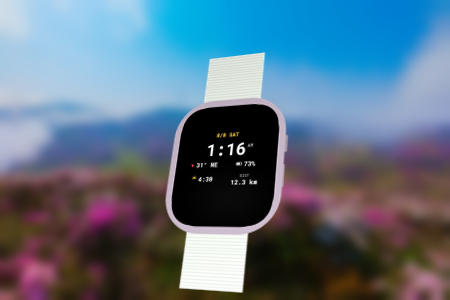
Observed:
{"hour": 1, "minute": 16}
